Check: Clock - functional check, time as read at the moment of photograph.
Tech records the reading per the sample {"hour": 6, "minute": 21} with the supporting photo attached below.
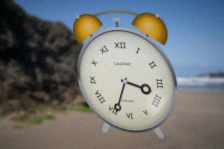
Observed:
{"hour": 3, "minute": 34}
